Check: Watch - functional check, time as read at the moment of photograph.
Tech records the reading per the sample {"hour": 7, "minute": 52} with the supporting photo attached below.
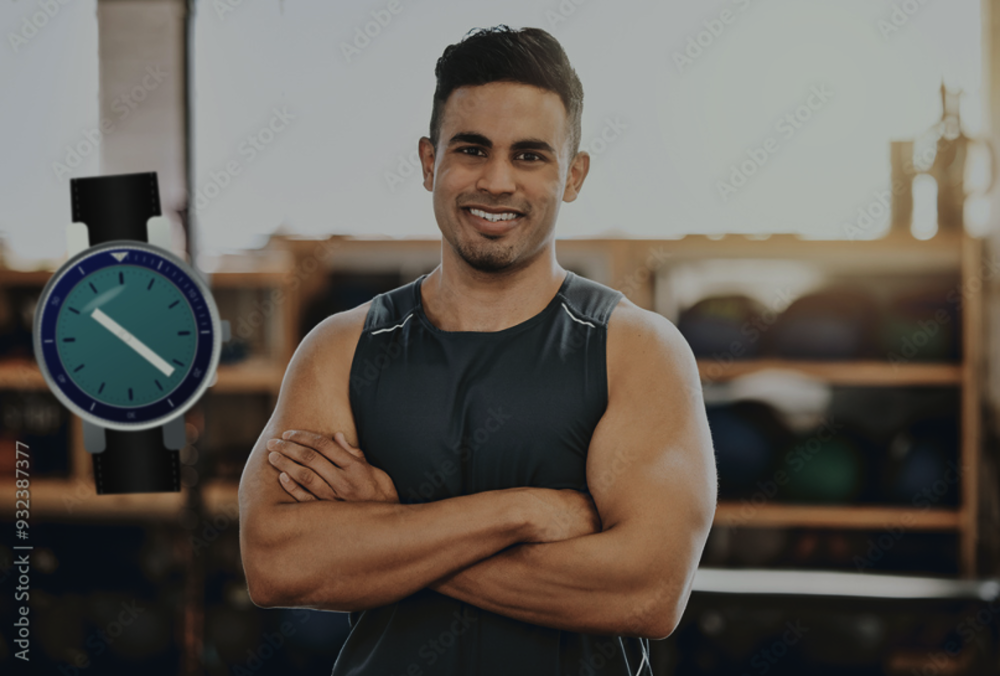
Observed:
{"hour": 10, "minute": 22}
